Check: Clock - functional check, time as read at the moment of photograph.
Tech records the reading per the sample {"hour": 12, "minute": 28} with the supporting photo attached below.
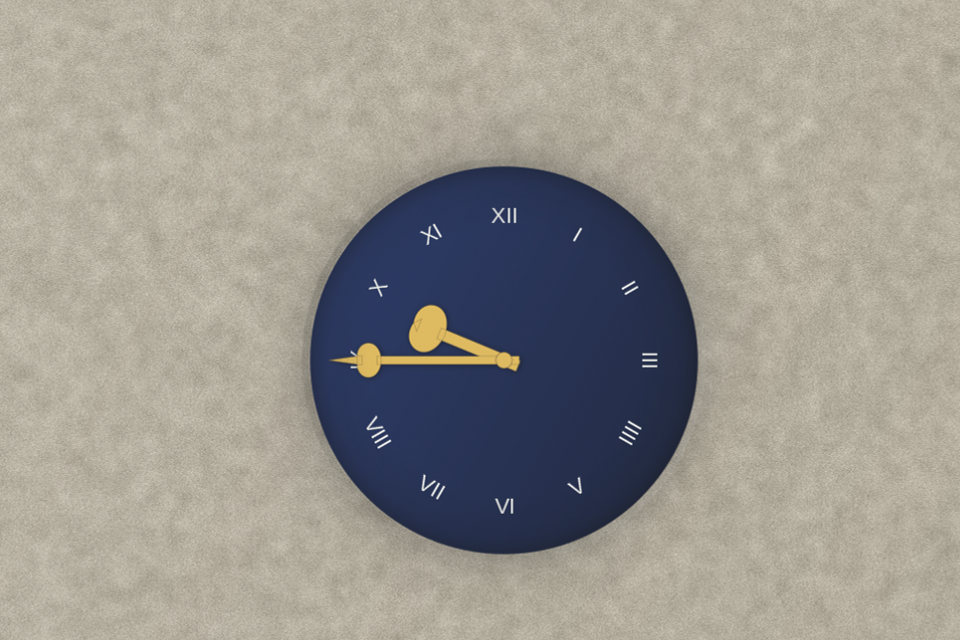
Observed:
{"hour": 9, "minute": 45}
